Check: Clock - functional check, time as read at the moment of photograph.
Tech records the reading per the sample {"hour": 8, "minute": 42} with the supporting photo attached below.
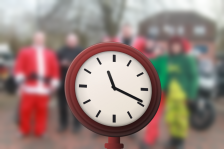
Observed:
{"hour": 11, "minute": 19}
